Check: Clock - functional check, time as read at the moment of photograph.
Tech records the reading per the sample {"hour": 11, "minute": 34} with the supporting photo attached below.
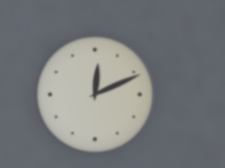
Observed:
{"hour": 12, "minute": 11}
